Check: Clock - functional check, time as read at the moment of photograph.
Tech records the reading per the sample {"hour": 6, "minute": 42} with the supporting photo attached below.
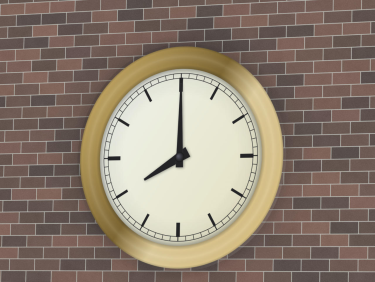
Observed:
{"hour": 8, "minute": 0}
